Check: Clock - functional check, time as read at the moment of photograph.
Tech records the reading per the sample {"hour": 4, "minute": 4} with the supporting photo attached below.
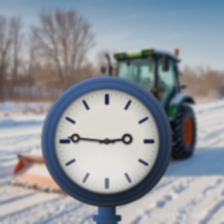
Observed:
{"hour": 2, "minute": 46}
